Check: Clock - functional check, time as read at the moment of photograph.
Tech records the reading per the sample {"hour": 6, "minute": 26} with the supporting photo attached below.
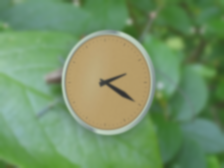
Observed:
{"hour": 2, "minute": 20}
